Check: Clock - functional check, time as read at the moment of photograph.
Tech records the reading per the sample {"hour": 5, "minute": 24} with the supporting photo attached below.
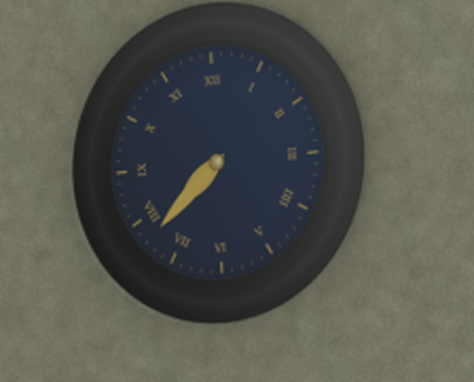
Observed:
{"hour": 7, "minute": 38}
